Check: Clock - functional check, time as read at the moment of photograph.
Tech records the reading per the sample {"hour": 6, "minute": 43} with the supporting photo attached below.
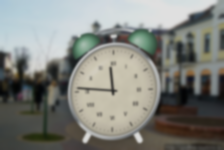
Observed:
{"hour": 11, "minute": 46}
